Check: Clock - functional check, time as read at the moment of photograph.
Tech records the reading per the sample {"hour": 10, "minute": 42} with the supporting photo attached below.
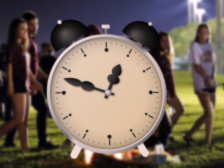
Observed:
{"hour": 12, "minute": 48}
